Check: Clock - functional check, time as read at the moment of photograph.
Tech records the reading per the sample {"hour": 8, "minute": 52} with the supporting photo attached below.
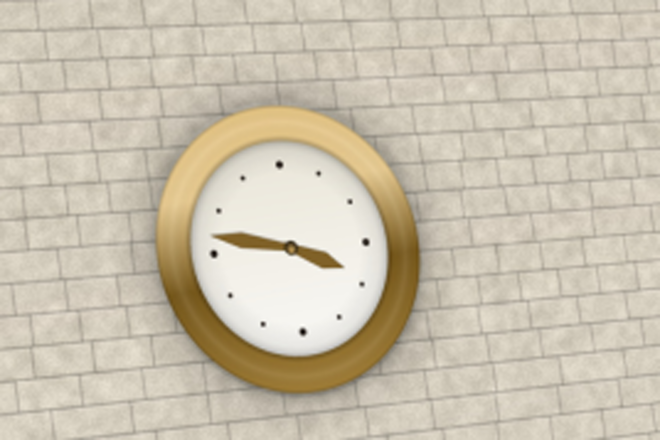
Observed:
{"hour": 3, "minute": 47}
